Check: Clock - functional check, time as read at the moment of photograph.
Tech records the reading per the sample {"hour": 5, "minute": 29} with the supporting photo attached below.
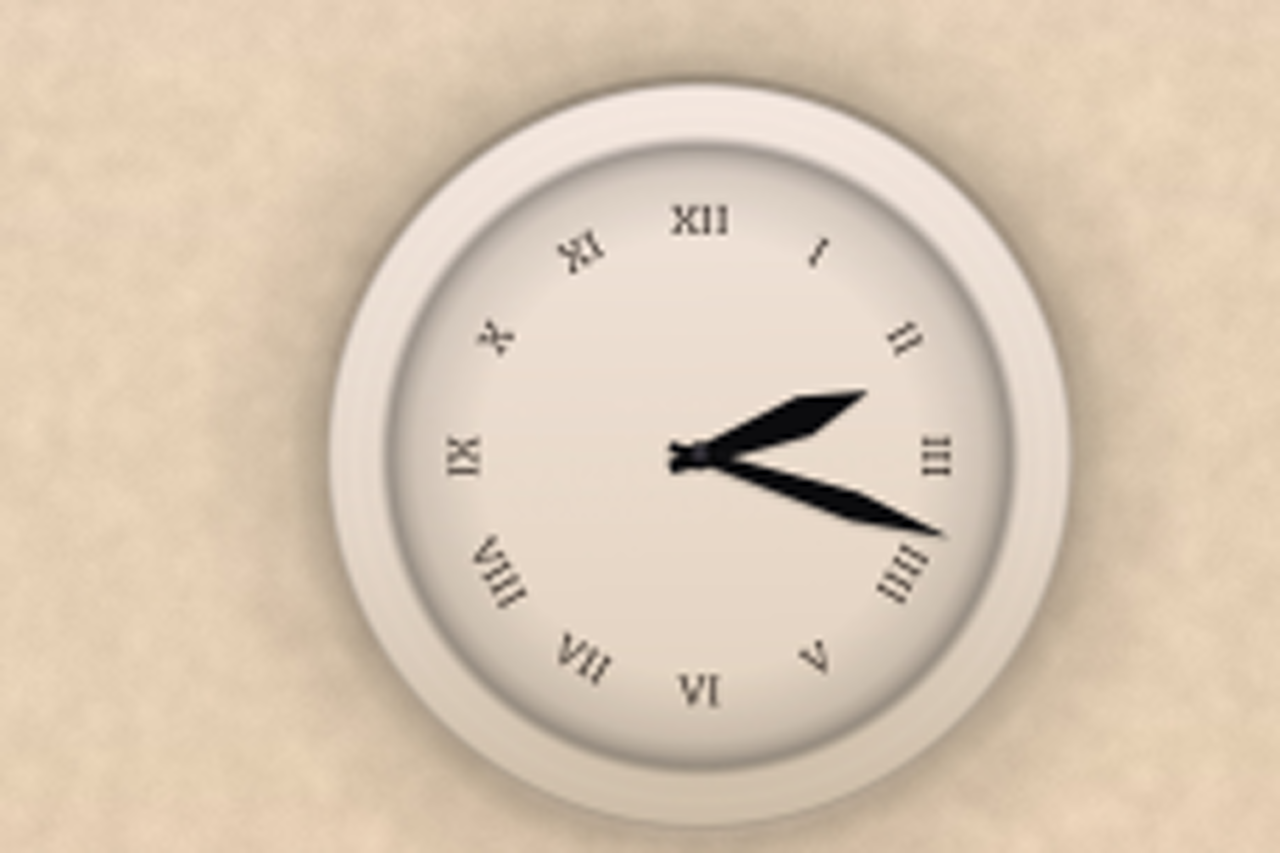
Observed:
{"hour": 2, "minute": 18}
